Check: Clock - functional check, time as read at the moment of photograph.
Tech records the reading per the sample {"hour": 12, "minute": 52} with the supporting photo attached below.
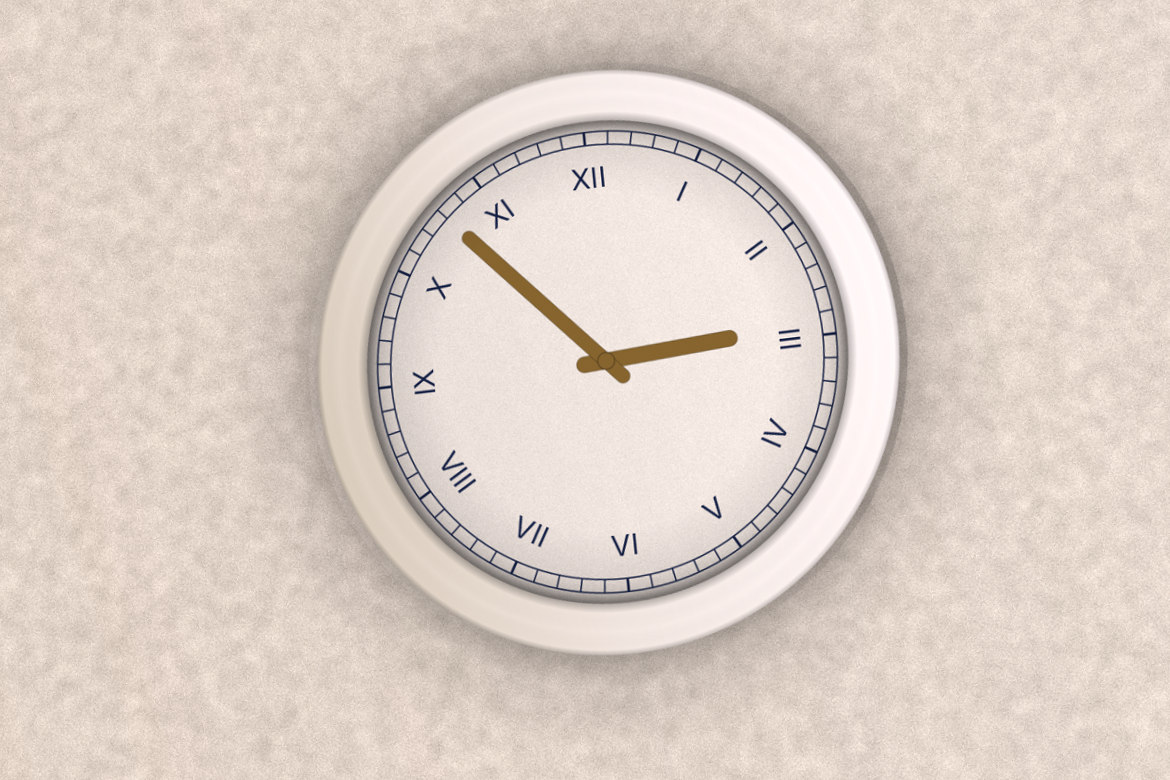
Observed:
{"hour": 2, "minute": 53}
